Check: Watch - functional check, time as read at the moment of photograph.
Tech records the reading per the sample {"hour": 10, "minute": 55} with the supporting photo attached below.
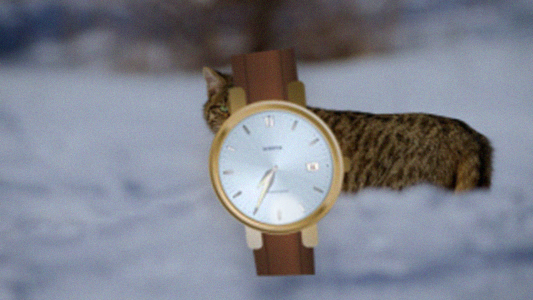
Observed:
{"hour": 7, "minute": 35}
